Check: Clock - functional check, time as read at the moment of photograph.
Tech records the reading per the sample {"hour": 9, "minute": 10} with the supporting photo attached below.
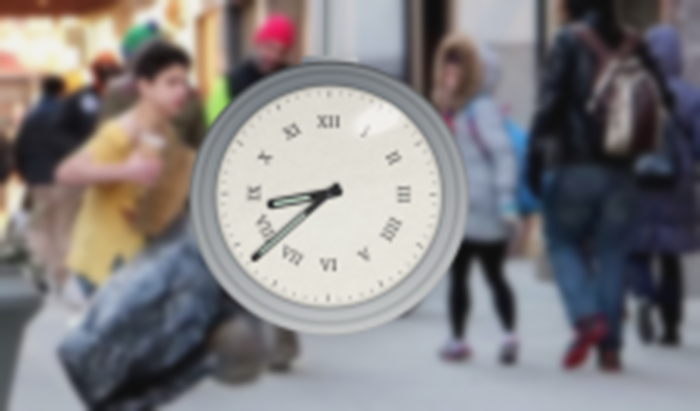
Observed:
{"hour": 8, "minute": 38}
